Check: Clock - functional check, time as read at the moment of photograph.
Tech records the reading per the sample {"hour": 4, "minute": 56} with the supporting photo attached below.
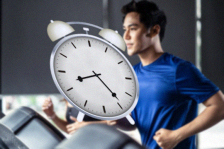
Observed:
{"hour": 8, "minute": 24}
